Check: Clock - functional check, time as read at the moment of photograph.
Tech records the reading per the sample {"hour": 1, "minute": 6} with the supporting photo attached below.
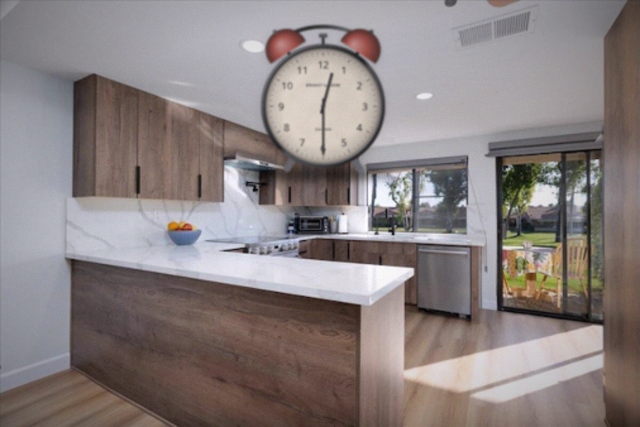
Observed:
{"hour": 12, "minute": 30}
